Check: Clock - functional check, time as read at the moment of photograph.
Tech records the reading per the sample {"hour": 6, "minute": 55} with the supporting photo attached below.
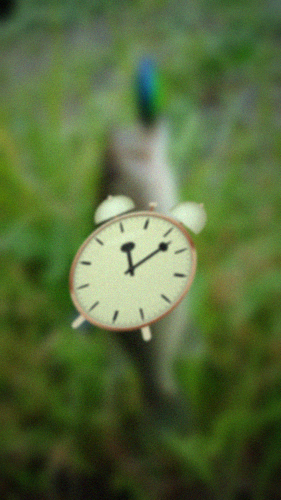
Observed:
{"hour": 11, "minute": 7}
